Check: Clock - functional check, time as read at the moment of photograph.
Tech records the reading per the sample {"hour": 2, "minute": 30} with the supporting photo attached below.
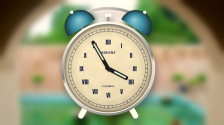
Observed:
{"hour": 3, "minute": 55}
